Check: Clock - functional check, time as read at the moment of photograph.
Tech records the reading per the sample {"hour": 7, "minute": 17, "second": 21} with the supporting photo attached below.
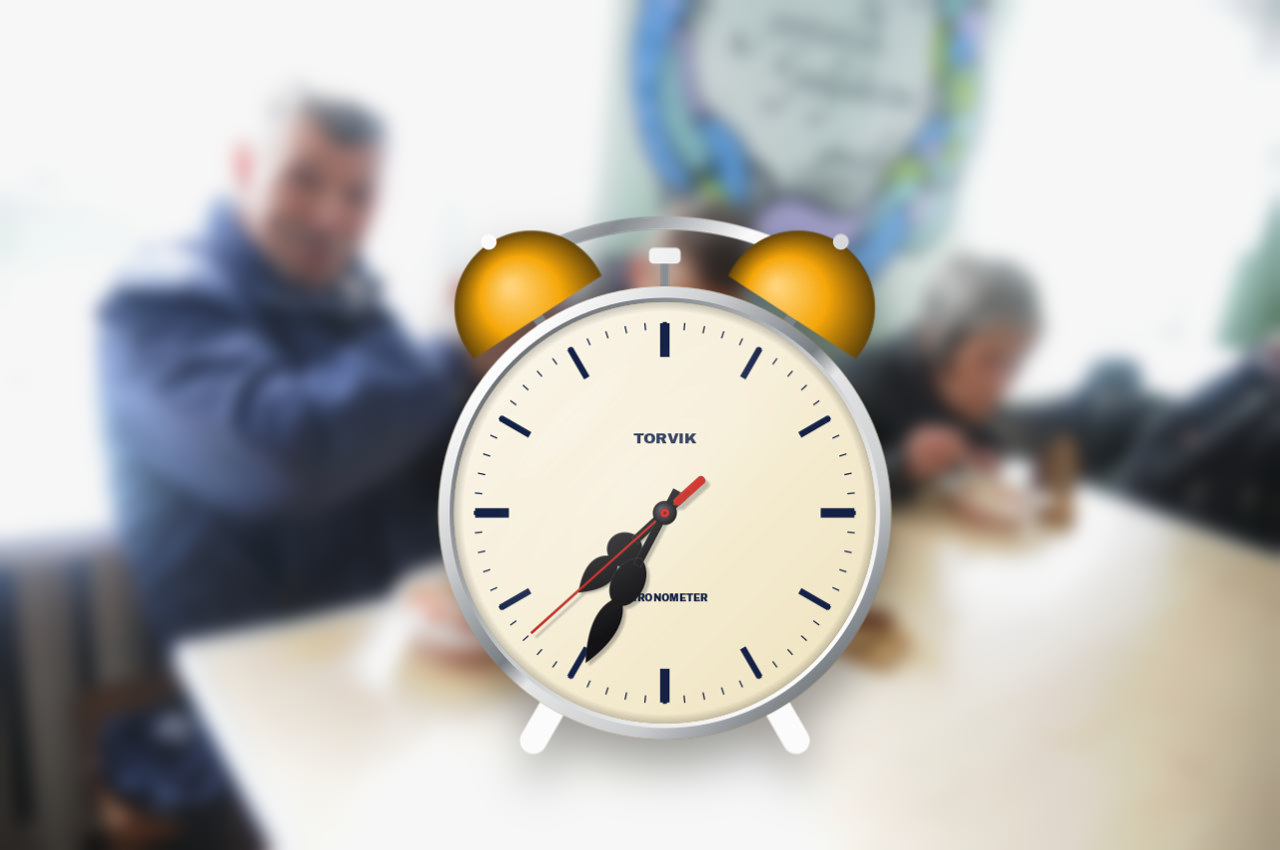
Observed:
{"hour": 7, "minute": 34, "second": 38}
